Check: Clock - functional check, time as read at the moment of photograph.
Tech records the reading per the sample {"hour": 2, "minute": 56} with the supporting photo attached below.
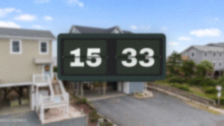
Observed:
{"hour": 15, "minute": 33}
